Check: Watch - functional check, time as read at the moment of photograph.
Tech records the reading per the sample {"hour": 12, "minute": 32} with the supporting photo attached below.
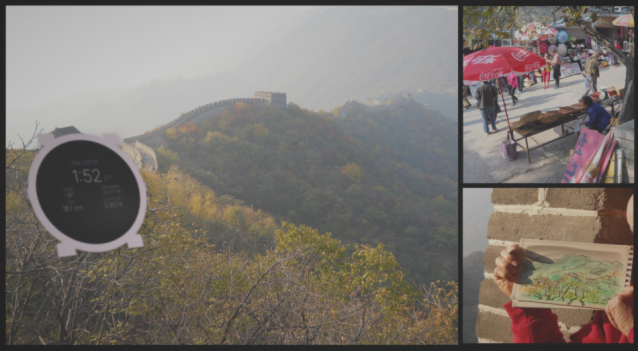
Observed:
{"hour": 1, "minute": 52}
